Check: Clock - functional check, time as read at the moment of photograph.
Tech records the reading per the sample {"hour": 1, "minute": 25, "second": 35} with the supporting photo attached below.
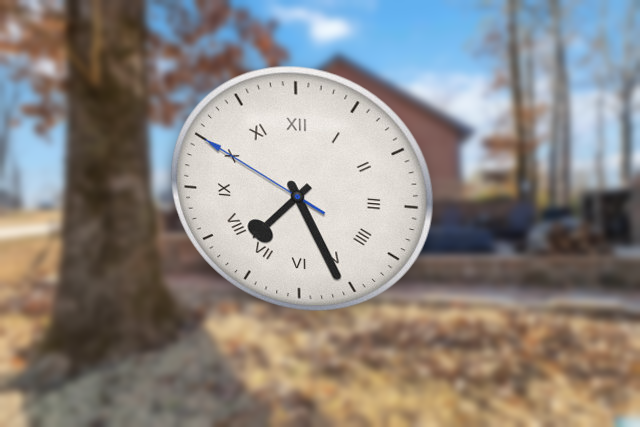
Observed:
{"hour": 7, "minute": 25, "second": 50}
